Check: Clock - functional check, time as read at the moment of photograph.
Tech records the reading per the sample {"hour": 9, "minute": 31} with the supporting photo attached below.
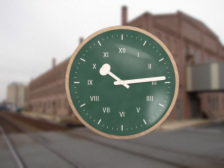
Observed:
{"hour": 10, "minute": 14}
